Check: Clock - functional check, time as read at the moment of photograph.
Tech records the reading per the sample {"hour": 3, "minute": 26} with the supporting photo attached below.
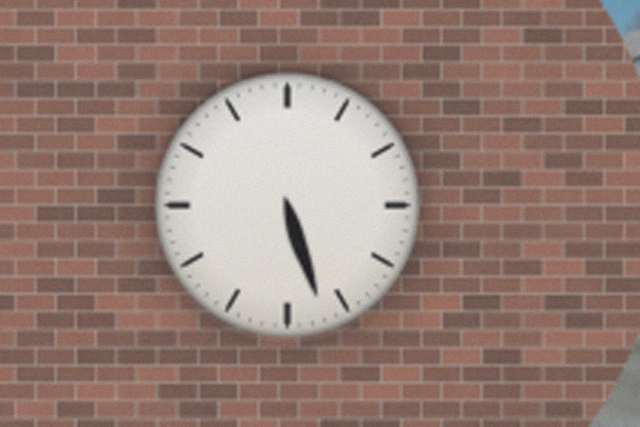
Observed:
{"hour": 5, "minute": 27}
